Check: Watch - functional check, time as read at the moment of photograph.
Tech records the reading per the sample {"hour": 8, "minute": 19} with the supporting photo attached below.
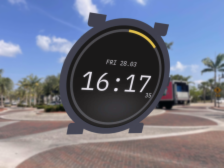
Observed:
{"hour": 16, "minute": 17}
